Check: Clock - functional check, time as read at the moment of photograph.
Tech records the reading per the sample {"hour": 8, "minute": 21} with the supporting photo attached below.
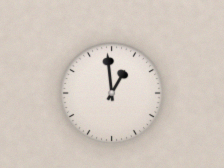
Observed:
{"hour": 12, "minute": 59}
